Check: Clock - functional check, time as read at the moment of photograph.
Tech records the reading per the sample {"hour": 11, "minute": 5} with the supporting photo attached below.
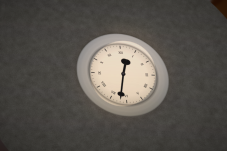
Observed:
{"hour": 12, "minute": 32}
